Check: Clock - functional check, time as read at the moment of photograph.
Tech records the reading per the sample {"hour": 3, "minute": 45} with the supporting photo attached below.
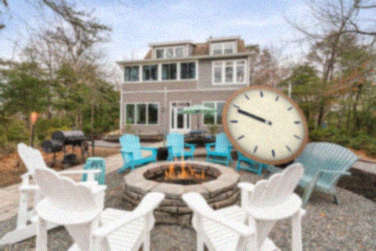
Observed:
{"hour": 9, "minute": 49}
